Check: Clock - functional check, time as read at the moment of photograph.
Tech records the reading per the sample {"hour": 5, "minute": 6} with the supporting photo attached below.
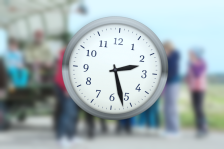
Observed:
{"hour": 2, "minute": 27}
